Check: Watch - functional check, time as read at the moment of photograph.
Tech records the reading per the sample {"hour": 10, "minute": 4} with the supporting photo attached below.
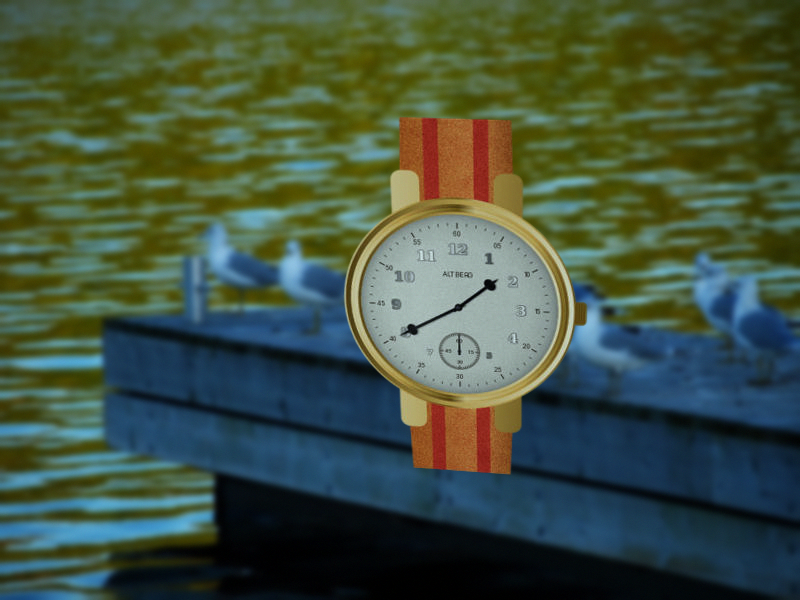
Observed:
{"hour": 1, "minute": 40}
